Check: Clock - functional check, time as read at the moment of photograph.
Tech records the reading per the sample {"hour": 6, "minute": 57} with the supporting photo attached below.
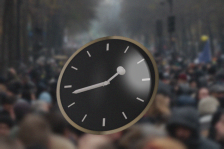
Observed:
{"hour": 1, "minute": 43}
